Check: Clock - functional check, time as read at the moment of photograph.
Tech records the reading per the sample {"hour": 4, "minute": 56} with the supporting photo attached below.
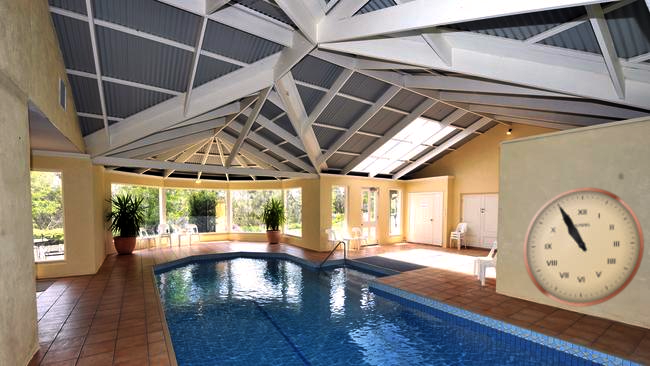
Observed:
{"hour": 10, "minute": 55}
